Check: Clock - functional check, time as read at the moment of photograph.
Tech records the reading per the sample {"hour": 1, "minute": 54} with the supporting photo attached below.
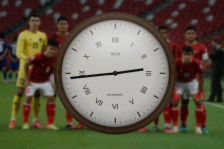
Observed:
{"hour": 2, "minute": 44}
